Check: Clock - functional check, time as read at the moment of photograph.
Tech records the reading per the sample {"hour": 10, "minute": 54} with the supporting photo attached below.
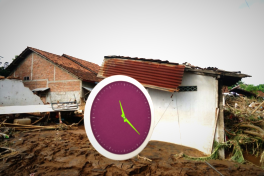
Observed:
{"hour": 11, "minute": 22}
